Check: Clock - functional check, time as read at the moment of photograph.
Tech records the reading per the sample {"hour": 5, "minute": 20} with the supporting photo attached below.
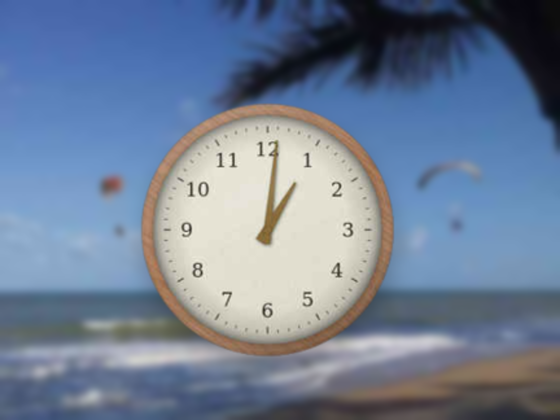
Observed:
{"hour": 1, "minute": 1}
